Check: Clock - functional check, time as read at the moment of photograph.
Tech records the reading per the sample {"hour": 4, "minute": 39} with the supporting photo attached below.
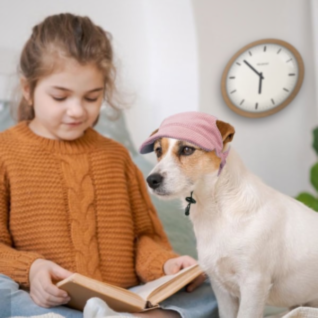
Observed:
{"hour": 5, "minute": 52}
